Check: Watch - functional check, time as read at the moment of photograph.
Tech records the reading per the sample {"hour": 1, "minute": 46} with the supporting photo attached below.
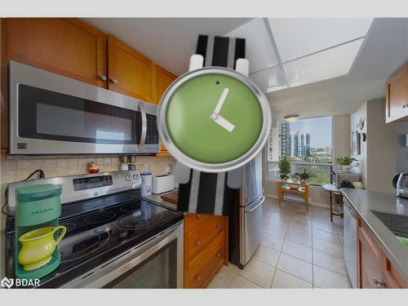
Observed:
{"hour": 4, "minute": 3}
